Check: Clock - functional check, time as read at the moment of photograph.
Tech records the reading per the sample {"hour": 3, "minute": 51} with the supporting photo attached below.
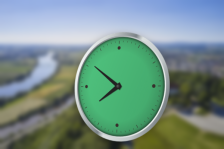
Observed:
{"hour": 7, "minute": 51}
